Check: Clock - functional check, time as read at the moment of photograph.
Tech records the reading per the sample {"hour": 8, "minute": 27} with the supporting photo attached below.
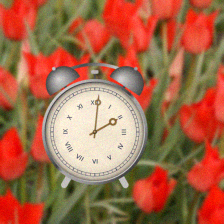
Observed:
{"hour": 2, "minute": 1}
